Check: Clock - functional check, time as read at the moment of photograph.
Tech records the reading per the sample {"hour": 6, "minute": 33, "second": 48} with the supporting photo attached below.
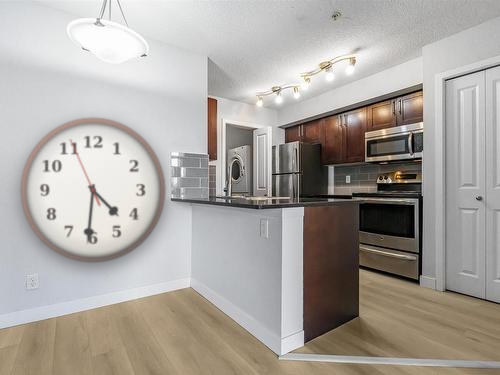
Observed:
{"hour": 4, "minute": 30, "second": 56}
